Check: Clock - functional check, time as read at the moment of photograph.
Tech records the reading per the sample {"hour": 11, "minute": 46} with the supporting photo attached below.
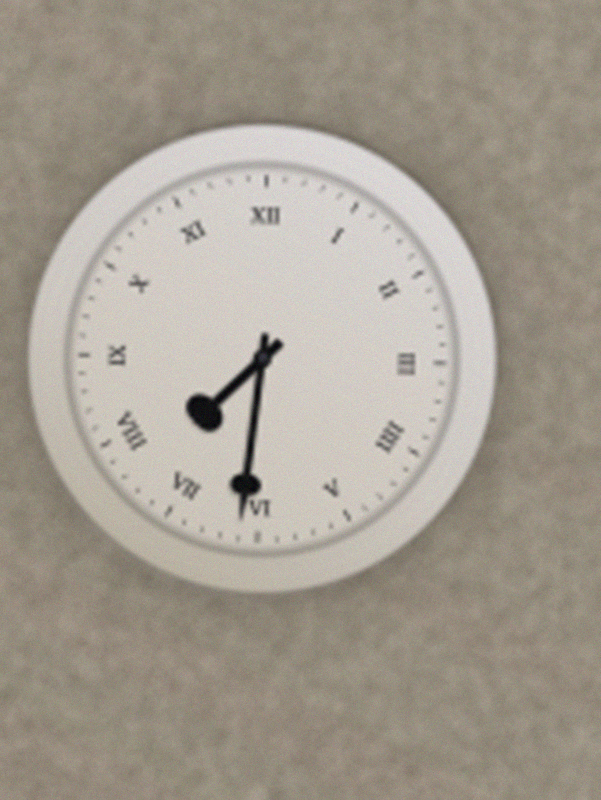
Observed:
{"hour": 7, "minute": 31}
